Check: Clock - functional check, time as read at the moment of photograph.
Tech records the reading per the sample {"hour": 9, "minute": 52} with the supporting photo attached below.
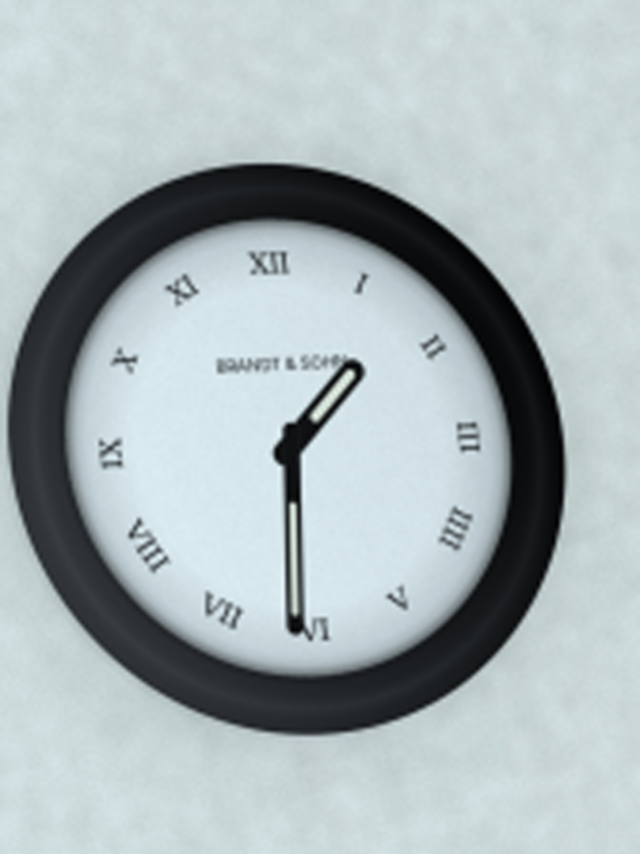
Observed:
{"hour": 1, "minute": 31}
